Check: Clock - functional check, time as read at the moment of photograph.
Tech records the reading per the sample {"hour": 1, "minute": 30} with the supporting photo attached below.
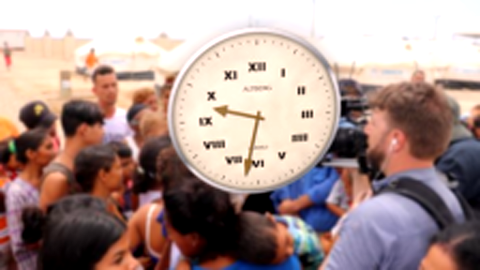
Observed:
{"hour": 9, "minute": 32}
